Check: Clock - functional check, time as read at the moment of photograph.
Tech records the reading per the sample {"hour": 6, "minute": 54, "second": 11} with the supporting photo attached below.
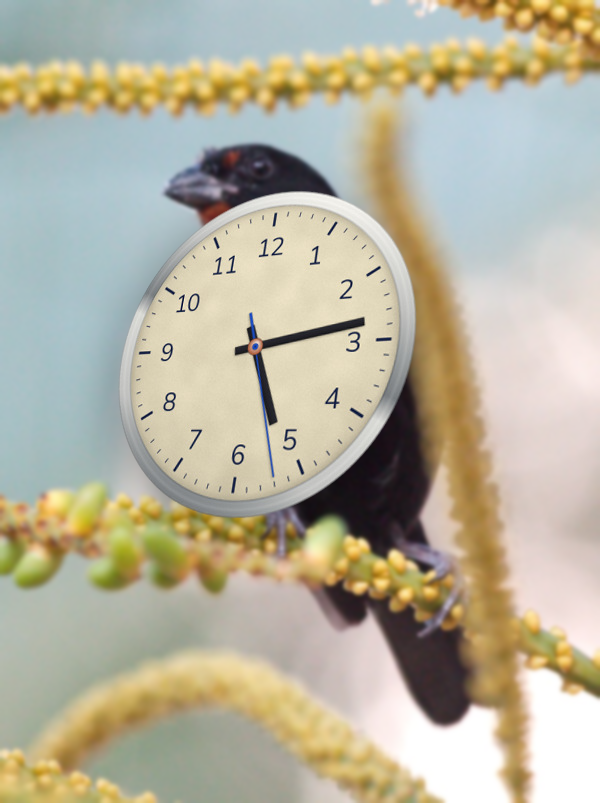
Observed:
{"hour": 5, "minute": 13, "second": 27}
